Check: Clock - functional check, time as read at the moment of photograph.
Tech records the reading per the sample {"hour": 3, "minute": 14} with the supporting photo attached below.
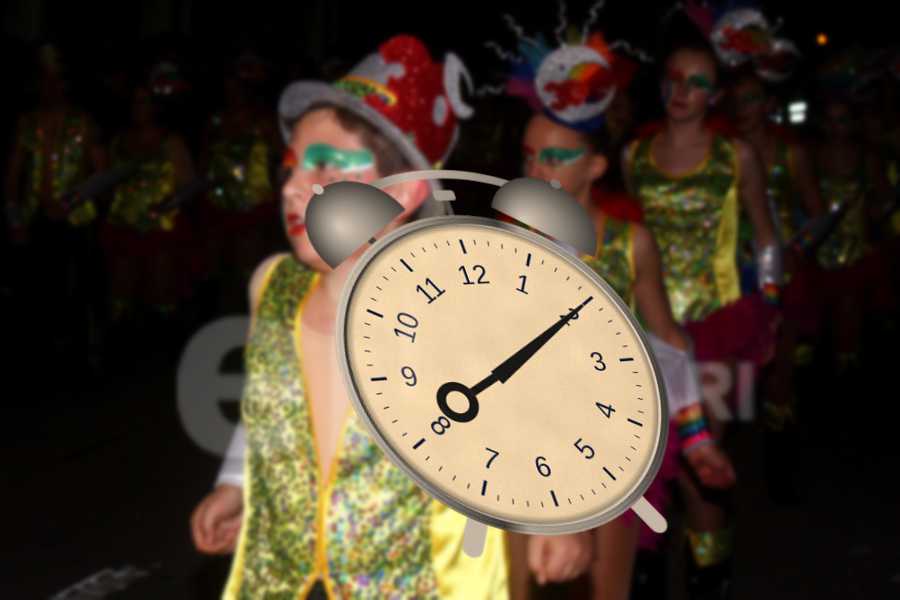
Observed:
{"hour": 8, "minute": 10}
